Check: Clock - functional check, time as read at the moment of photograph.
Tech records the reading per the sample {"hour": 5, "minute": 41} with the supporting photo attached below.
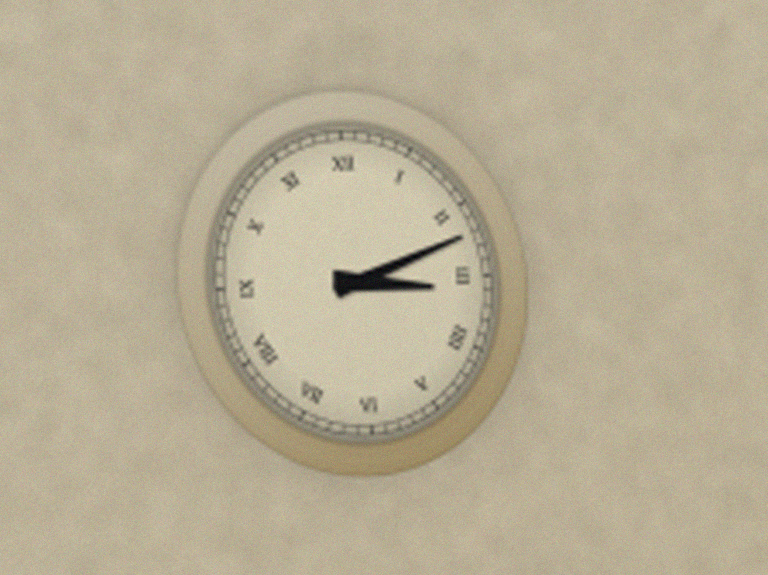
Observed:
{"hour": 3, "minute": 12}
